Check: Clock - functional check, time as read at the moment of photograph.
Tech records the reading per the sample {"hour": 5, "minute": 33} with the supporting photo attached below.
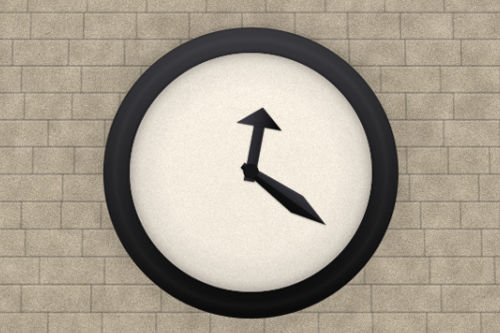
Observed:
{"hour": 12, "minute": 21}
